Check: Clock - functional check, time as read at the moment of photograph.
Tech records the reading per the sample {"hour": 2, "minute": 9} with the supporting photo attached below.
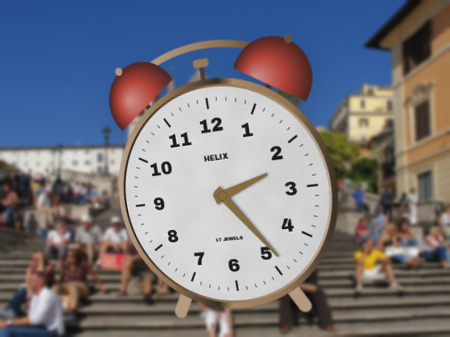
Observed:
{"hour": 2, "minute": 24}
